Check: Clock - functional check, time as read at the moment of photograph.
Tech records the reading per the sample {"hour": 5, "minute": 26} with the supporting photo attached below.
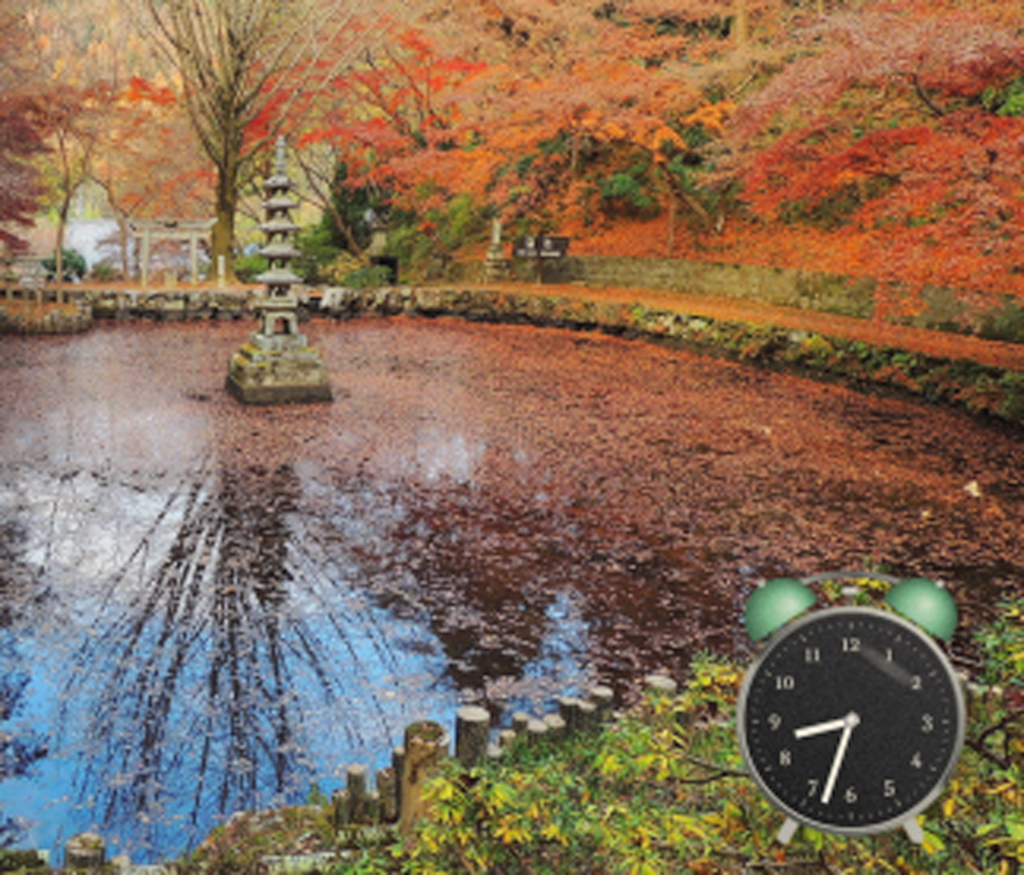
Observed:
{"hour": 8, "minute": 33}
